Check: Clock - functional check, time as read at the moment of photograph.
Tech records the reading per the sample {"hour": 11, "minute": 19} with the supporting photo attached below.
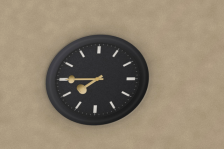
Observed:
{"hour": 7, "minute": 45}
